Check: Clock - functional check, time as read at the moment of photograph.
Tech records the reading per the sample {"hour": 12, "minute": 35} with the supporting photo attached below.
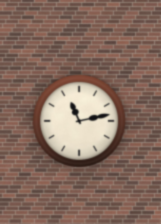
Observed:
{"hour": 11, "minute": 13}
